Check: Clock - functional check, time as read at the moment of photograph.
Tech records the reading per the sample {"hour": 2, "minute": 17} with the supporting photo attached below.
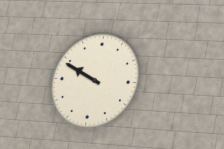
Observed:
{"hour": 9, "minute": 49}
